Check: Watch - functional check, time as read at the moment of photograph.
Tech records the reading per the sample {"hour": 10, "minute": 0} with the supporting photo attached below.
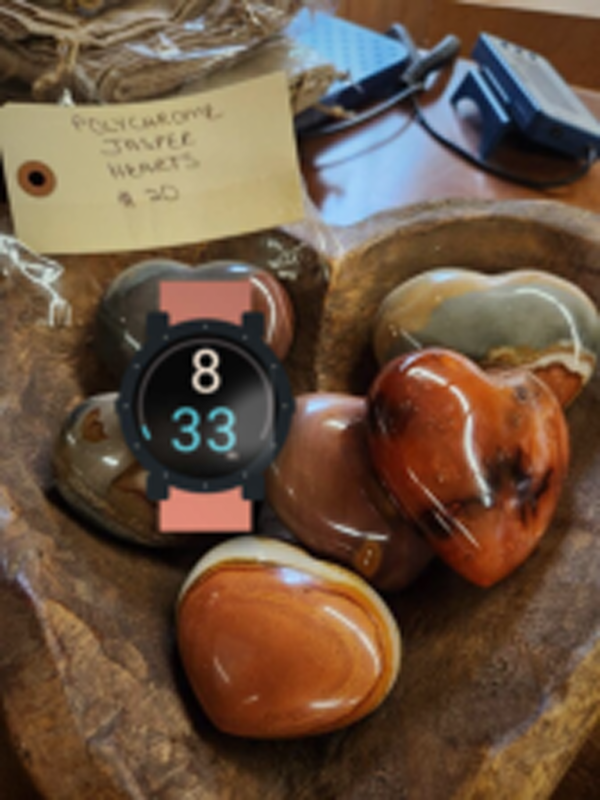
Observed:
{"hour": 8, "minute": 33}
